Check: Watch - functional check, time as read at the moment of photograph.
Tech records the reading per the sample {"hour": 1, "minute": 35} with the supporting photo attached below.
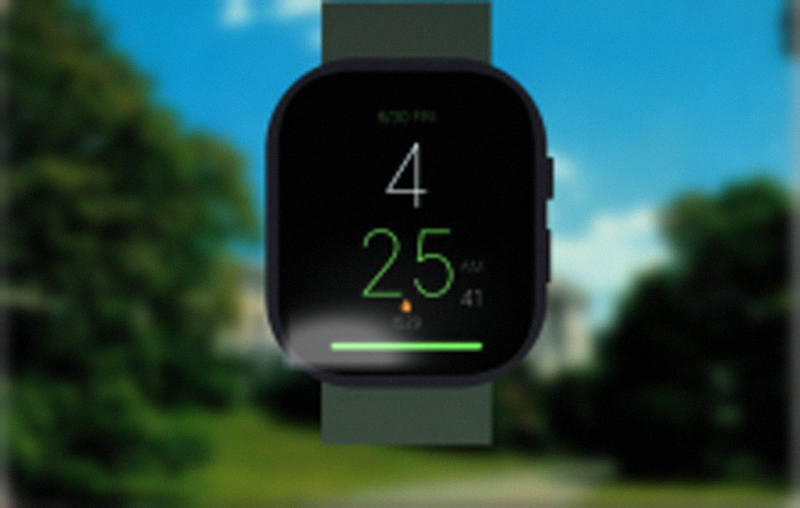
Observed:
{"hour": 4, "minute": 25}
